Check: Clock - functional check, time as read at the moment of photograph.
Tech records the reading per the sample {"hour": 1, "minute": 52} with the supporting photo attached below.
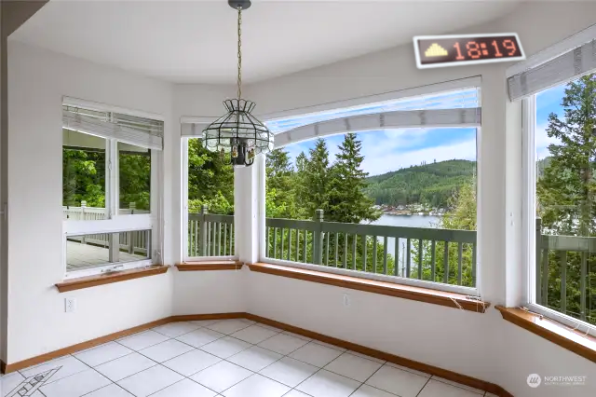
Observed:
{"hour": 18, "minute": 19}
